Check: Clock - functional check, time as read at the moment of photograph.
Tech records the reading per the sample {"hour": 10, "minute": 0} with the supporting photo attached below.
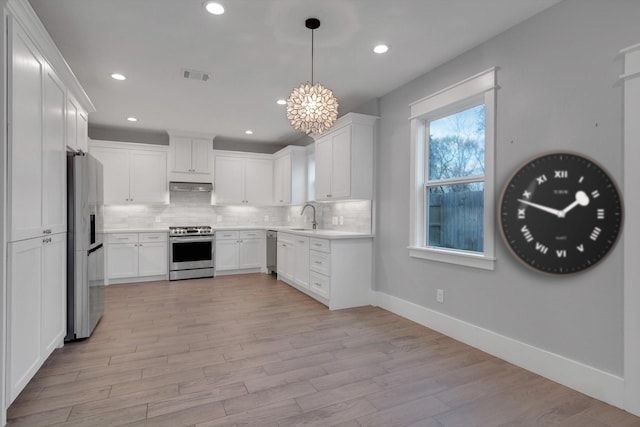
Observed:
{"hour": 1, "minute": 48}
